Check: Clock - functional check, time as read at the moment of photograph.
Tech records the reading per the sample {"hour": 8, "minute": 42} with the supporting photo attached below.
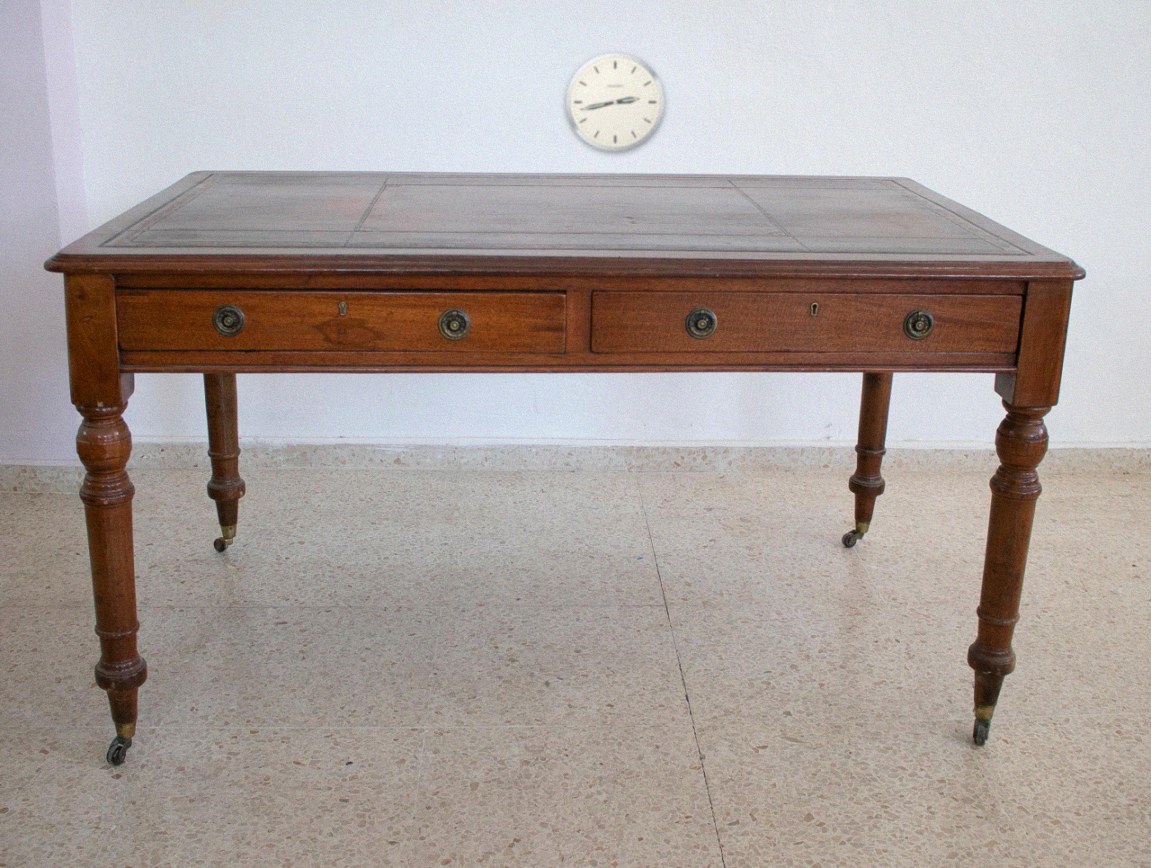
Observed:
{"hour": 2, "minute": 43}
